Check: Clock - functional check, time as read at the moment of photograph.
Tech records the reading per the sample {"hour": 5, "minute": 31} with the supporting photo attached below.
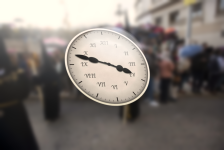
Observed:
{"hour": 3, "minute": 48}
